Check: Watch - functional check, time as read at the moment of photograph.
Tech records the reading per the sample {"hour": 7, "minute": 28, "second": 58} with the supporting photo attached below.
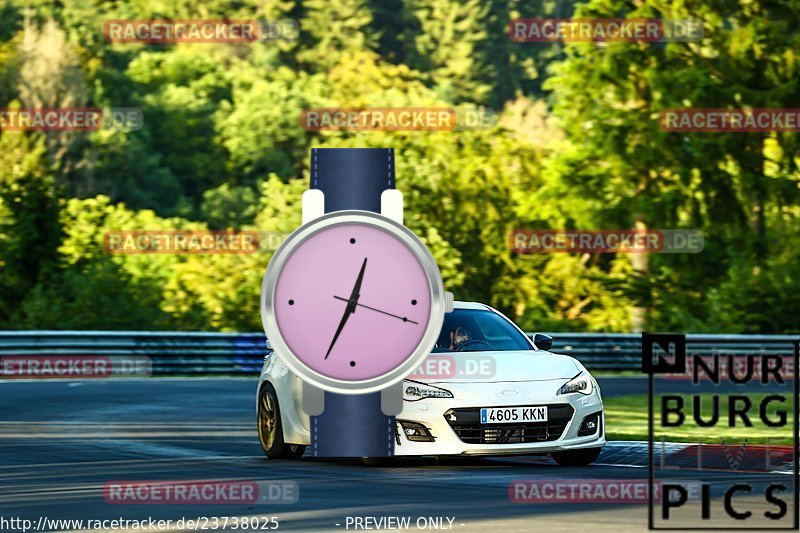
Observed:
{"hour": 12, "minute": 34, "second": 18}
